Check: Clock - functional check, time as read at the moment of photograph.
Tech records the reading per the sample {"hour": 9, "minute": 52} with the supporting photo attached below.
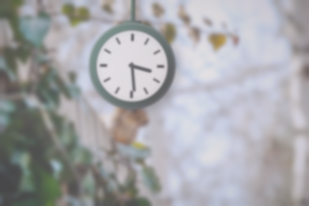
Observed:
{"hour": 3, "minute": 29}
